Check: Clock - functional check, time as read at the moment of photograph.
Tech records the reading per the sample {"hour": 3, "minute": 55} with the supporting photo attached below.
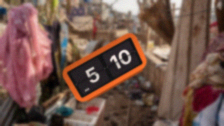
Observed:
{"hour": 5, "minute": 10}
